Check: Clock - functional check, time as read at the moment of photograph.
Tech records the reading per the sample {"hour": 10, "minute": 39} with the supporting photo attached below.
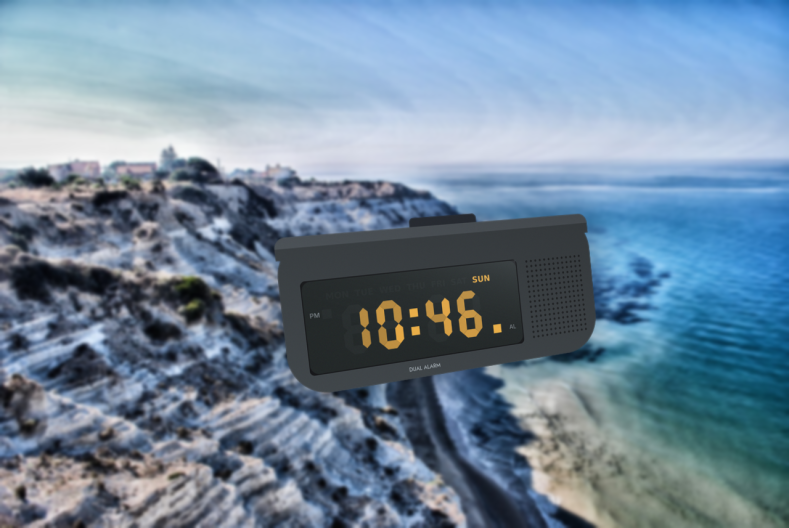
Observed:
{"hour": 10, "minute": 46}
